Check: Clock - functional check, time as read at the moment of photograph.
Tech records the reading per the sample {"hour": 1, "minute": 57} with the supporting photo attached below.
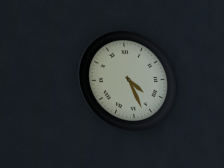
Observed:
{"hour": 4, "minute": 27}
